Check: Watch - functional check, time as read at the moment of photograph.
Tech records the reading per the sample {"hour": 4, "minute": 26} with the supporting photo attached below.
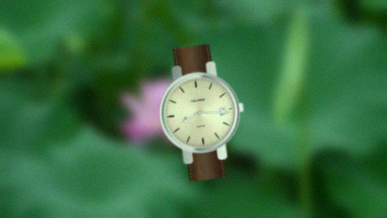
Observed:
{"hour": 8, "minute": 16}
